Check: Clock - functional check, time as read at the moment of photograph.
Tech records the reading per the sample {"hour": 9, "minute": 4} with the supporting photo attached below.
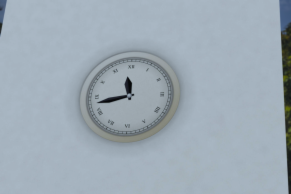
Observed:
{"hour": 11, "minute": 43}
